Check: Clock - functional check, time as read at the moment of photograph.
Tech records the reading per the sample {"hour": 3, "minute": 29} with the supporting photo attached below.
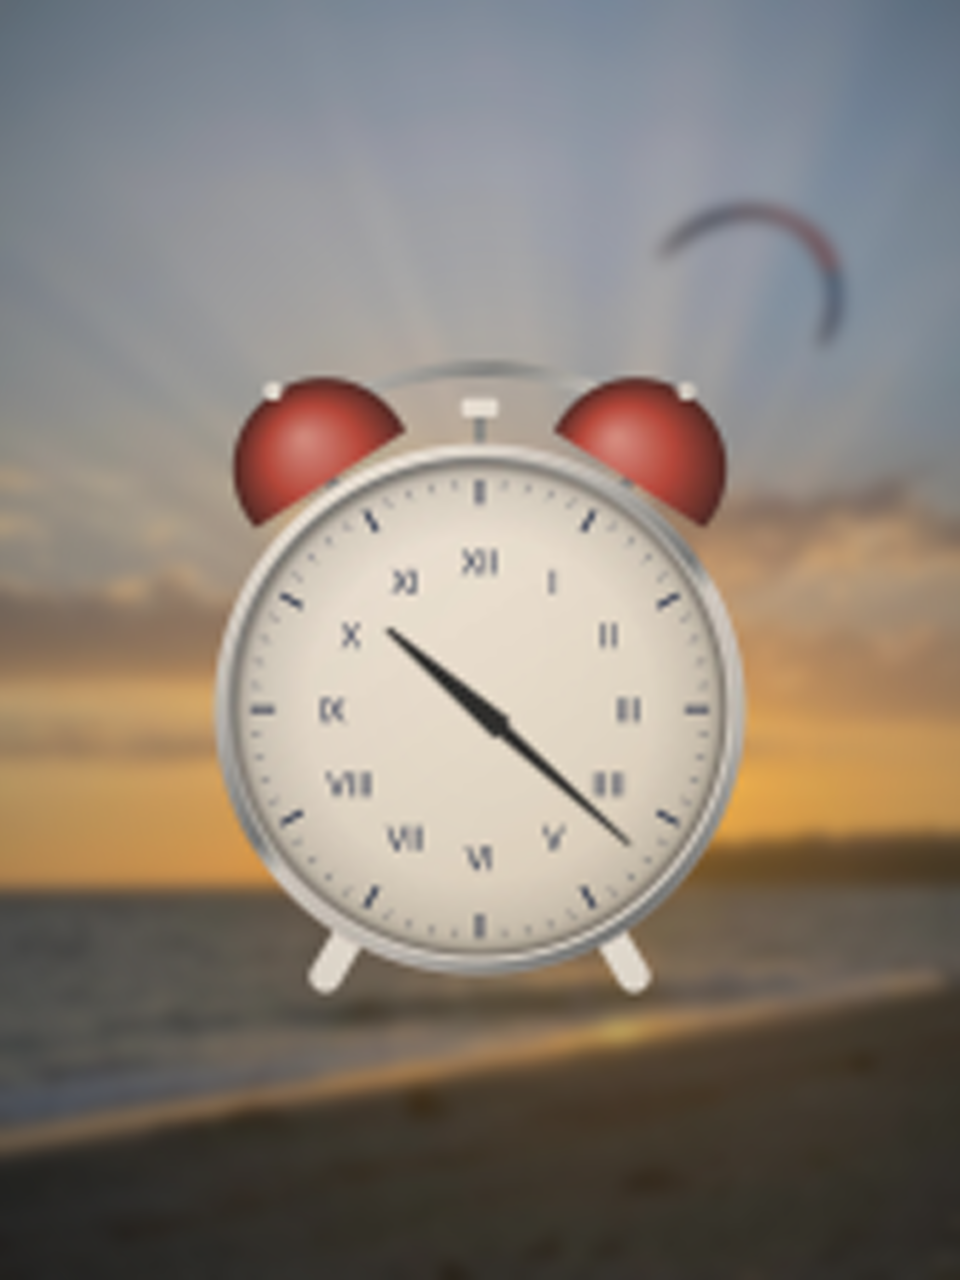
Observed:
{"hour": 10, "minute": 22}
